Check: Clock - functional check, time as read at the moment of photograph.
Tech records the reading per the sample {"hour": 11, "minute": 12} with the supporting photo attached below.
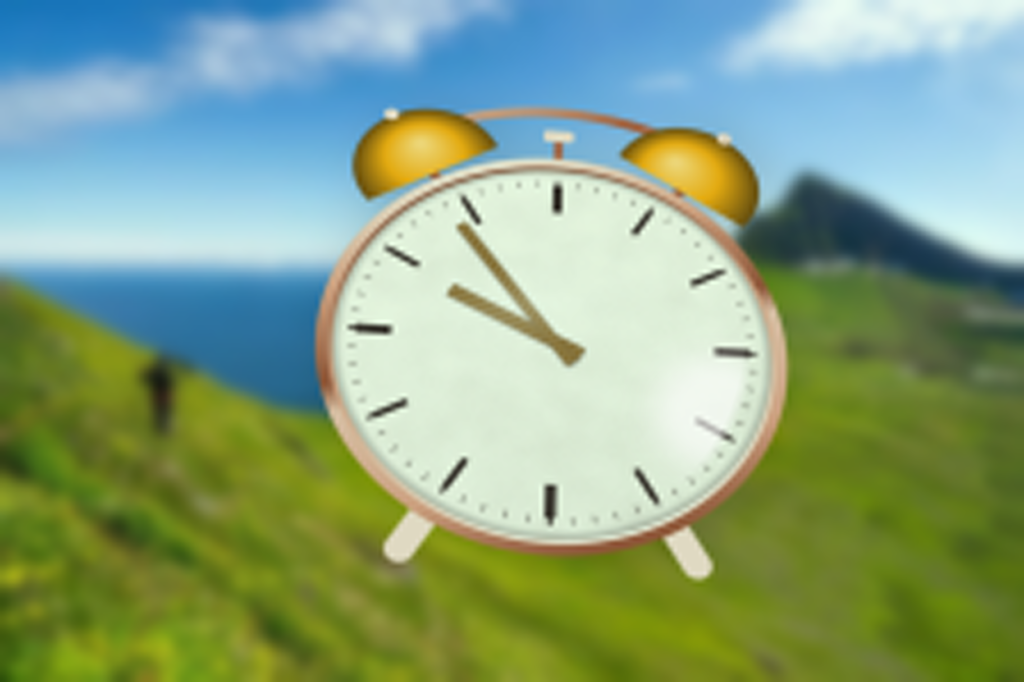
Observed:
{"hour": 9, "minute": 54}
